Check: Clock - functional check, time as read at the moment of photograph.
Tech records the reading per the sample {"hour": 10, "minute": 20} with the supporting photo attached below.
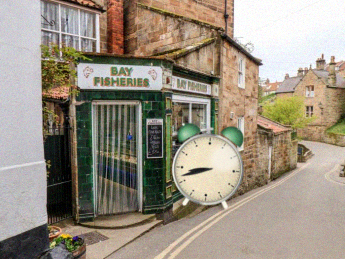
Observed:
{"hour": 8, "minute": 42}
